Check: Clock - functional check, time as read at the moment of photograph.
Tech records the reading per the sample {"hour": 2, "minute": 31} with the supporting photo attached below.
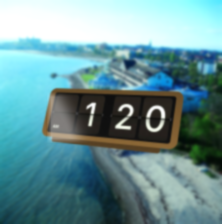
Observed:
{"hour": 1, "minute": 20}
